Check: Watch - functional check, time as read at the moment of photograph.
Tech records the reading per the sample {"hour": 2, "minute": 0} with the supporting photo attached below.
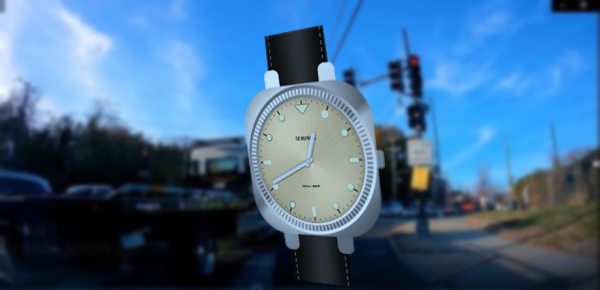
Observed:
{"hour": 12, "minute": 41}
